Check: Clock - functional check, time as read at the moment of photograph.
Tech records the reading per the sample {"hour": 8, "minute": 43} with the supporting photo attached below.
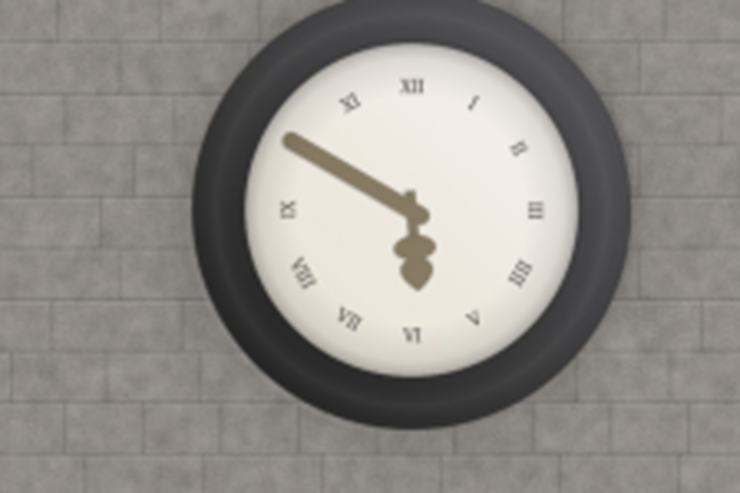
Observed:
{"hour": 5, "minute": 50}
